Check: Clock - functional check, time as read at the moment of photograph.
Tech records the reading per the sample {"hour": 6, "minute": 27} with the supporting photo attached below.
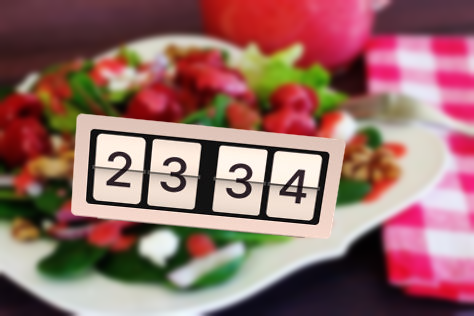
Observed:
{"hour": 23, "minute": 34}
